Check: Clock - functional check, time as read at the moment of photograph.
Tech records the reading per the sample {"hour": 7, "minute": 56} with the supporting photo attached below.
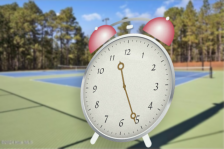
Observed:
{"hour": 11, "minute": 26}
